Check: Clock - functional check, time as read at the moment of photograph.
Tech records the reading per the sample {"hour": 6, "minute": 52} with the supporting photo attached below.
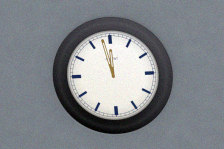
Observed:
{"hour": 11, "minute": 58}
